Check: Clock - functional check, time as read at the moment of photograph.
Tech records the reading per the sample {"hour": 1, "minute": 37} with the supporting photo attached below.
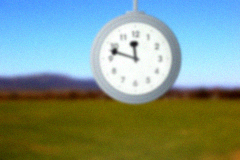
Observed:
{"hour": 11, "minute": 48}
